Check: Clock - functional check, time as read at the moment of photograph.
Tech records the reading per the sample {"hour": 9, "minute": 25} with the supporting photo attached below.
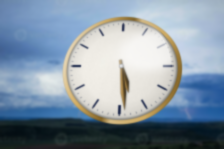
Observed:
{"hour": 5, "minute": 29}
